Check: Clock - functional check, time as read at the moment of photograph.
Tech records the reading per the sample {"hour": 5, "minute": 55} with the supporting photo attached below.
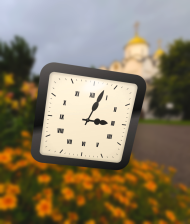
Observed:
{"hour": 3, "minute": 3}
